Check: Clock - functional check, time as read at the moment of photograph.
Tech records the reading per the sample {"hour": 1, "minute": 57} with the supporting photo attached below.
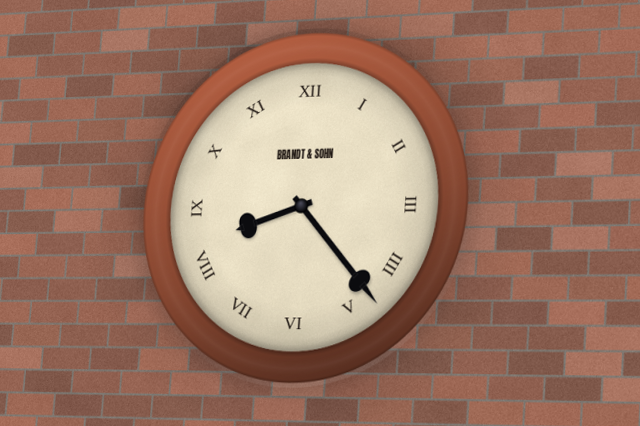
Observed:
{"hour": 8, "minute": 23}
